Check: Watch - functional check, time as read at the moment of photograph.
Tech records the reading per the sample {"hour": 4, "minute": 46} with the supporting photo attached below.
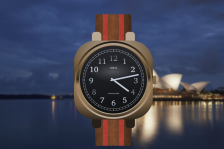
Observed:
{"hour": 4, "minute": 13}
